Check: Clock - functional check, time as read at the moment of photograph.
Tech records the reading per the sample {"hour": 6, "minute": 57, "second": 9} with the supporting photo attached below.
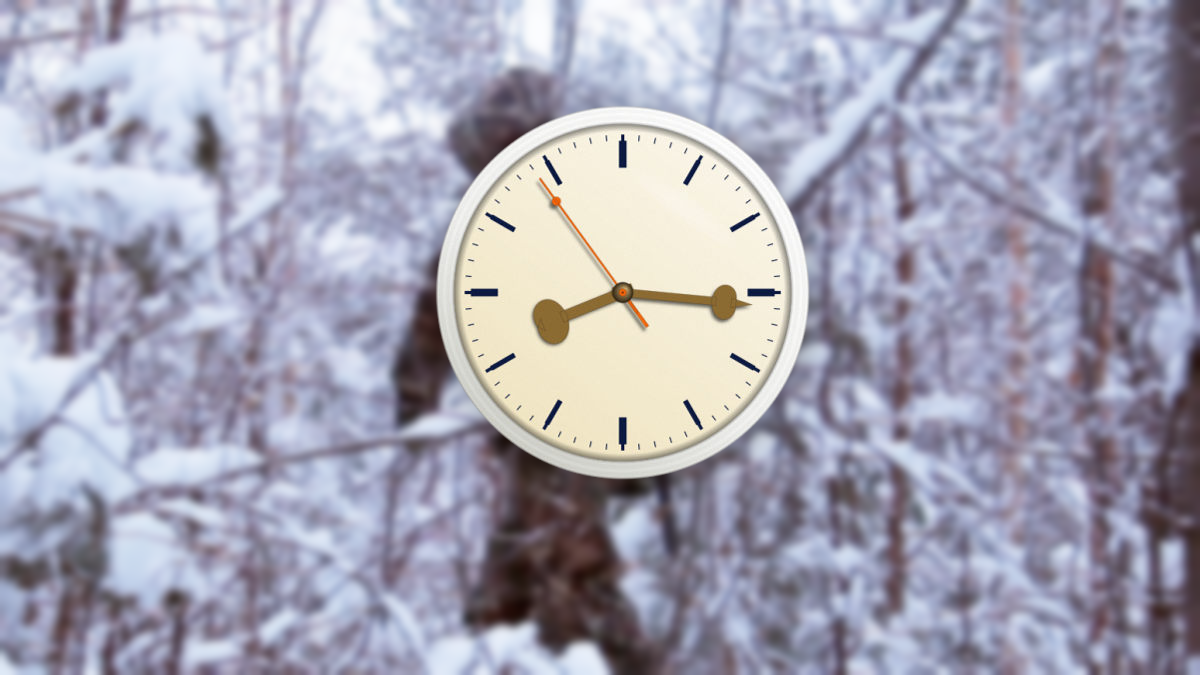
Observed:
{"hour": 8, "minute": 15, "second": 54}
